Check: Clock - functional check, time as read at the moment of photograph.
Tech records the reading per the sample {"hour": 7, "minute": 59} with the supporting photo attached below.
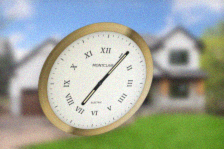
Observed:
{"hour": 7, "minute": 6}
